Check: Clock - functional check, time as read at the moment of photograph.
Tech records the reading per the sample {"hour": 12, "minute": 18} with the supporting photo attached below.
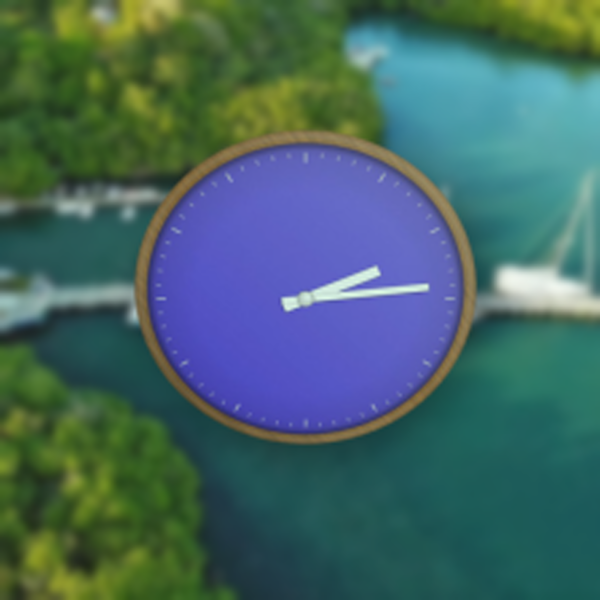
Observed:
{"hour": 2, "minute": 14}
